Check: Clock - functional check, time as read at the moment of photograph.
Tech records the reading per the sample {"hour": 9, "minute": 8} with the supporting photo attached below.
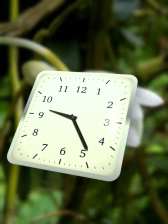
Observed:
{"hour": 9, "minute": 24}
